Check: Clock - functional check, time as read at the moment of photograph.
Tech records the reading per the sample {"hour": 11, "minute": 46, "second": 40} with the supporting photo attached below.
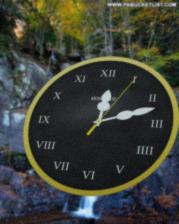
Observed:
{"hour": 12, "minute": 12, "second": 5}
